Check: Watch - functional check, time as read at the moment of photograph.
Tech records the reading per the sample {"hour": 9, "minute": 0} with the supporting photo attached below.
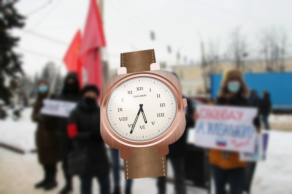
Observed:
{"hour": 5, "minute": 34}
